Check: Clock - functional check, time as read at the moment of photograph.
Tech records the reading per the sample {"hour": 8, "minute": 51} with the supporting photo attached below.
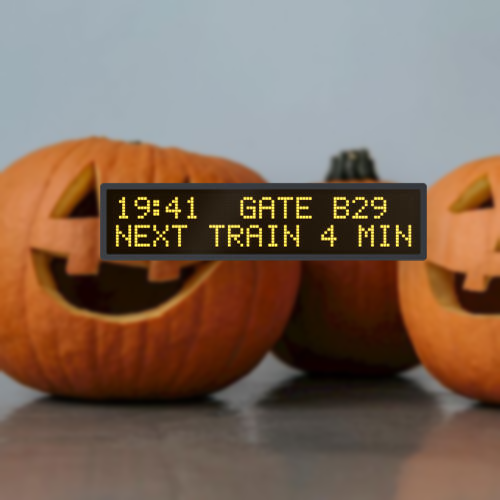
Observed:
{"hour": 19, "minute": 41}
